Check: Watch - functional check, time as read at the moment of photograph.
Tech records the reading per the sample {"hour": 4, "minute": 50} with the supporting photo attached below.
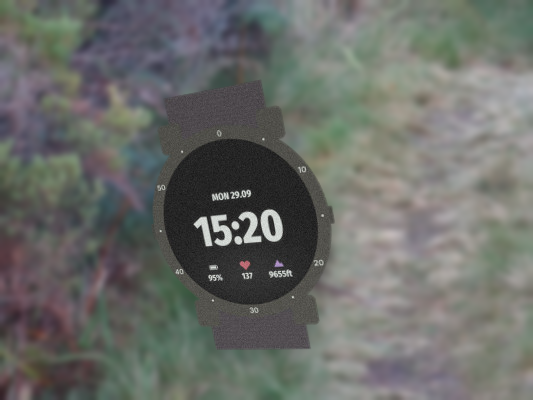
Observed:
{"hour": 15, "minute": 20}
